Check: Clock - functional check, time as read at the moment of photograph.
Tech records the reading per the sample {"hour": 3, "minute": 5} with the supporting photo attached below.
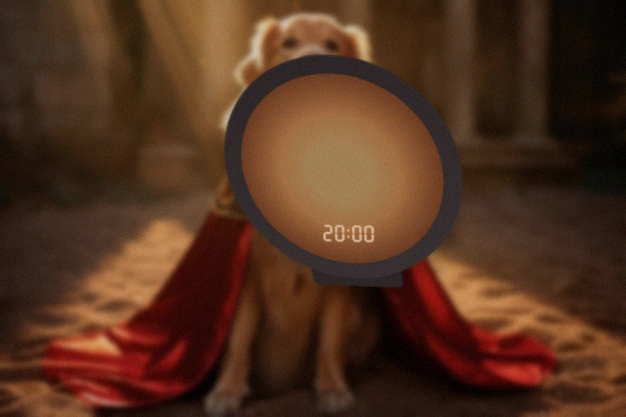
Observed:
{"hour": 20, "minute": 0}
